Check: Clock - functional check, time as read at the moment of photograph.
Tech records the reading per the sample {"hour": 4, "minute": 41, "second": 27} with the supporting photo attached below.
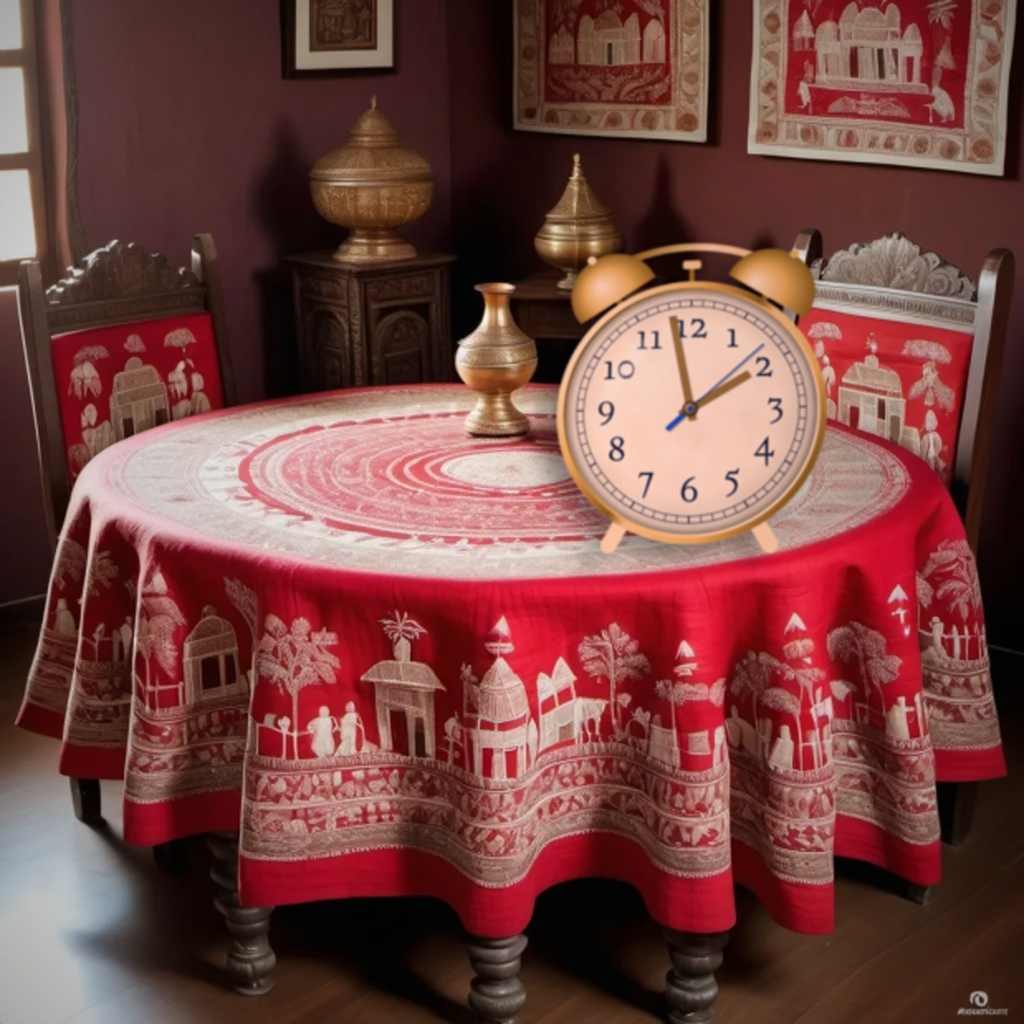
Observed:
{"hour": 1, "minute": 58, "second": 8}
